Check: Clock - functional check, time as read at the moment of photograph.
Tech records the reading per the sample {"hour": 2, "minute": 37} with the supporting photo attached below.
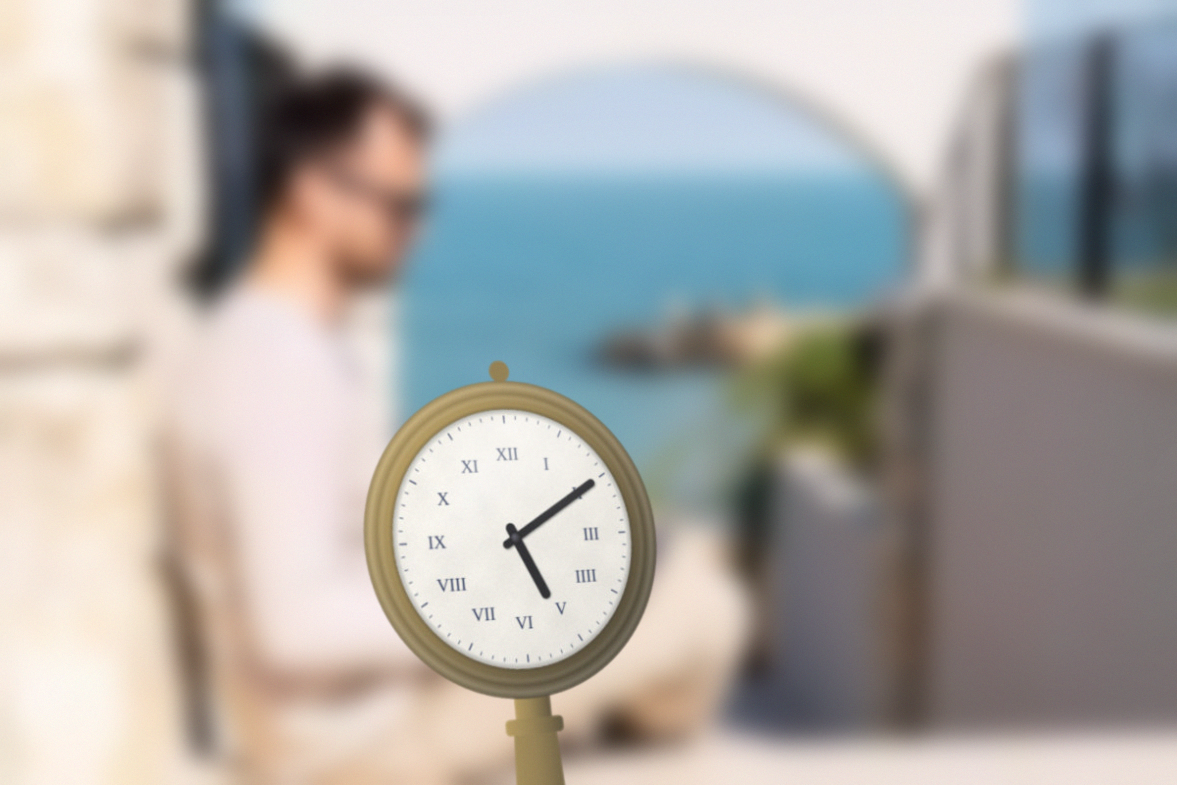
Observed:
{"hour": 5, "minute": 10}
